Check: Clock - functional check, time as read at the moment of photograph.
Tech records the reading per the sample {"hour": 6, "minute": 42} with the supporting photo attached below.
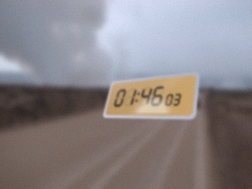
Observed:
{"hour": 1, "minute": 46}
